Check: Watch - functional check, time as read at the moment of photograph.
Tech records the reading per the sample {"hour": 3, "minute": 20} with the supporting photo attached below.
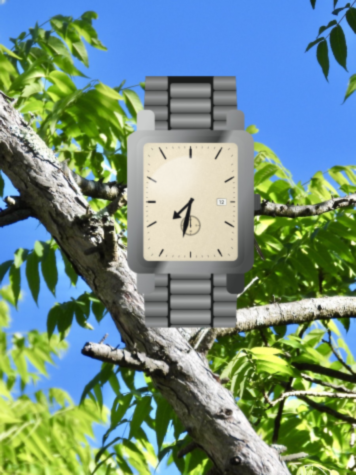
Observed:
{"hour": 7, "minute": 32}
